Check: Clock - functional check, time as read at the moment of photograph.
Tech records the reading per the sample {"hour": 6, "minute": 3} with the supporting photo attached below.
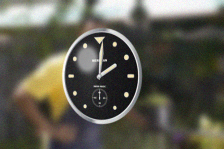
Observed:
{"hour": 2, "minute": 1}
